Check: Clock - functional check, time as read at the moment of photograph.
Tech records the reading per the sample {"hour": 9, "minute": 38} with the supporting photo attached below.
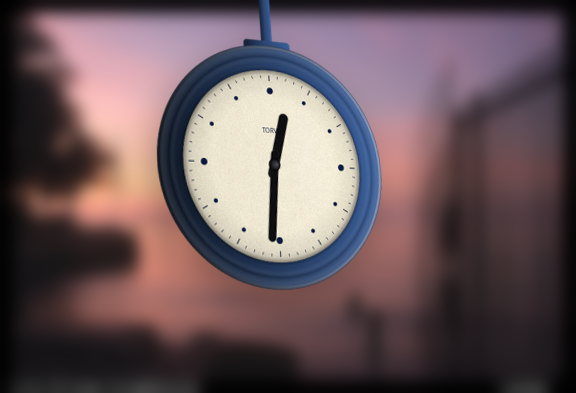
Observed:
{"hour": 12, "minute": 31}
